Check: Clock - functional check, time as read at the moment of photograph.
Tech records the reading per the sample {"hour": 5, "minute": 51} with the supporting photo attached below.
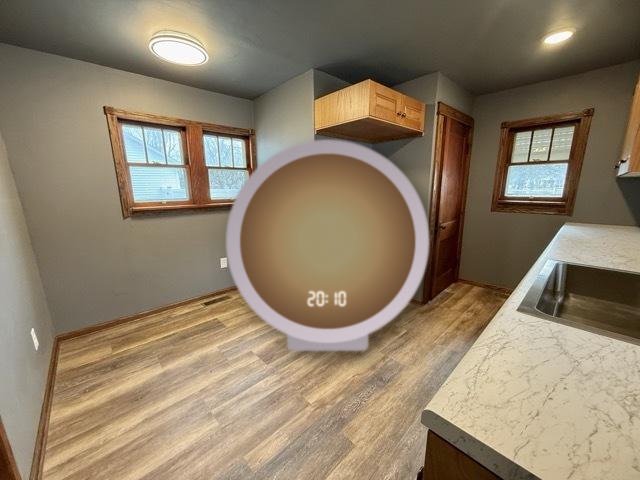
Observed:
{"hour": 20, "minute": 10}
